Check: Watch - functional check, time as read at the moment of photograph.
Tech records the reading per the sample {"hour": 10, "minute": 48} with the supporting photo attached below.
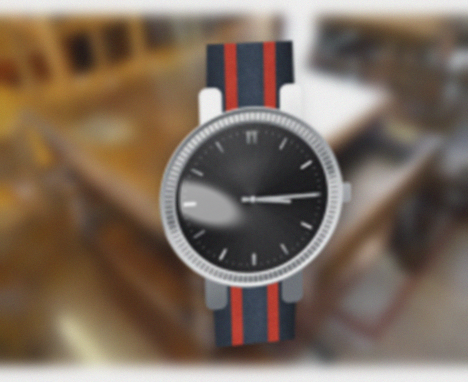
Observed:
{"hour": 3, "minute": 15}
